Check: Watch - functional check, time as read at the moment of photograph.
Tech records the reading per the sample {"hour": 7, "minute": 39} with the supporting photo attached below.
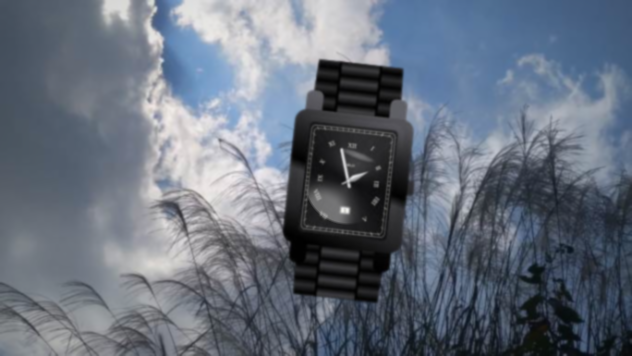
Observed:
{"hour": 1, "minute": 57}
